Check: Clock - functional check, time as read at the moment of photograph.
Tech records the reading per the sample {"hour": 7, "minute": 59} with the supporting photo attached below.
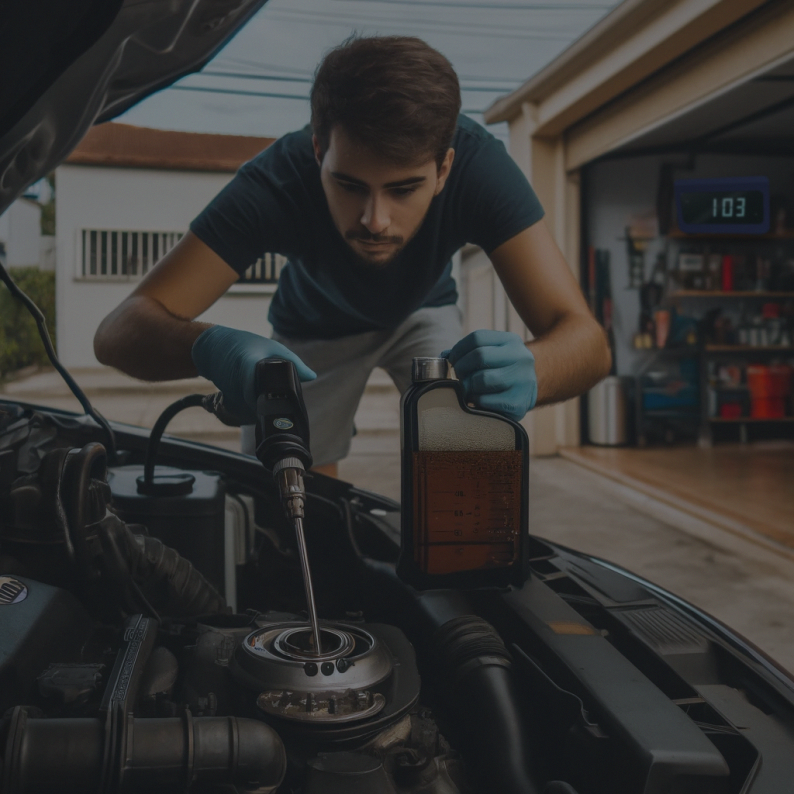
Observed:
{"hour": 1, "minute": 3}
